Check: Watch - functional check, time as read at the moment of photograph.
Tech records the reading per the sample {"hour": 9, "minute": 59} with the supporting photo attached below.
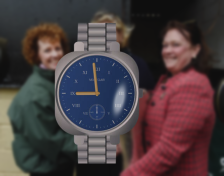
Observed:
{"hour": 8, "minute": 59}
